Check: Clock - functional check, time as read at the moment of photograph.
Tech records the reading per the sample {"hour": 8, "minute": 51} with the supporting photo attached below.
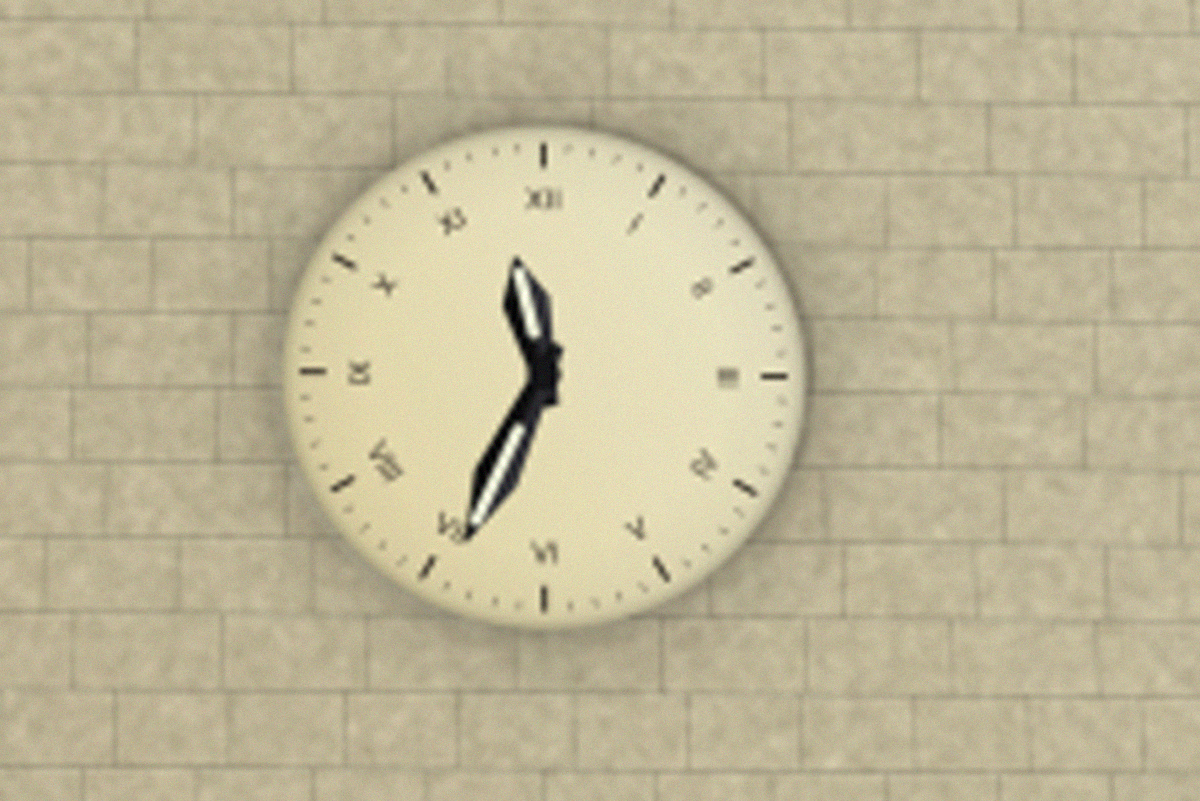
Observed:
{"hour": 11, "minute": 34}
